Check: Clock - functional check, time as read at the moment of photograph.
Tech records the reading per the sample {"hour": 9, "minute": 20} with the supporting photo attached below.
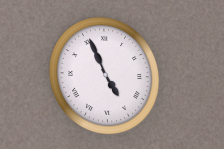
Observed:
{"hour": 4, "minute": 56}
